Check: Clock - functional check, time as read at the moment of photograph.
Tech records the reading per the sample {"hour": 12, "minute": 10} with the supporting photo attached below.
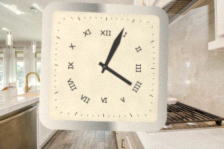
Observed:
{"hour": 4, "minute": 4}
